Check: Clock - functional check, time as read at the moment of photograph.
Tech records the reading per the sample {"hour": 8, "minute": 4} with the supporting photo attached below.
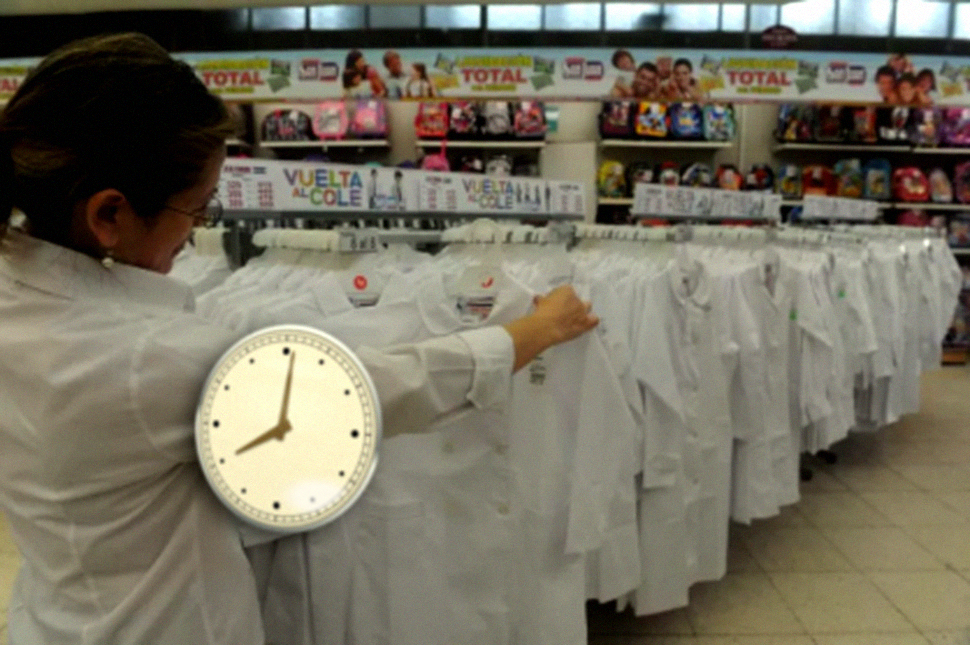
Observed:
{"hour": 8, "minute": 1}
